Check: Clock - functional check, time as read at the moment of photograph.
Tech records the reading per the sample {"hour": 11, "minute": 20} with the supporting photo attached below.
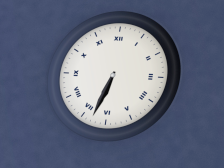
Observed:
{"hour": 6, "minute": 33}
